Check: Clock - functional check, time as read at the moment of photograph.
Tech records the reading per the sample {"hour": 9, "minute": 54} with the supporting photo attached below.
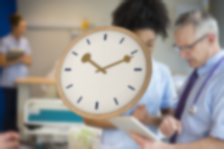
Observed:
{"hour": 10, "minute": 11}
